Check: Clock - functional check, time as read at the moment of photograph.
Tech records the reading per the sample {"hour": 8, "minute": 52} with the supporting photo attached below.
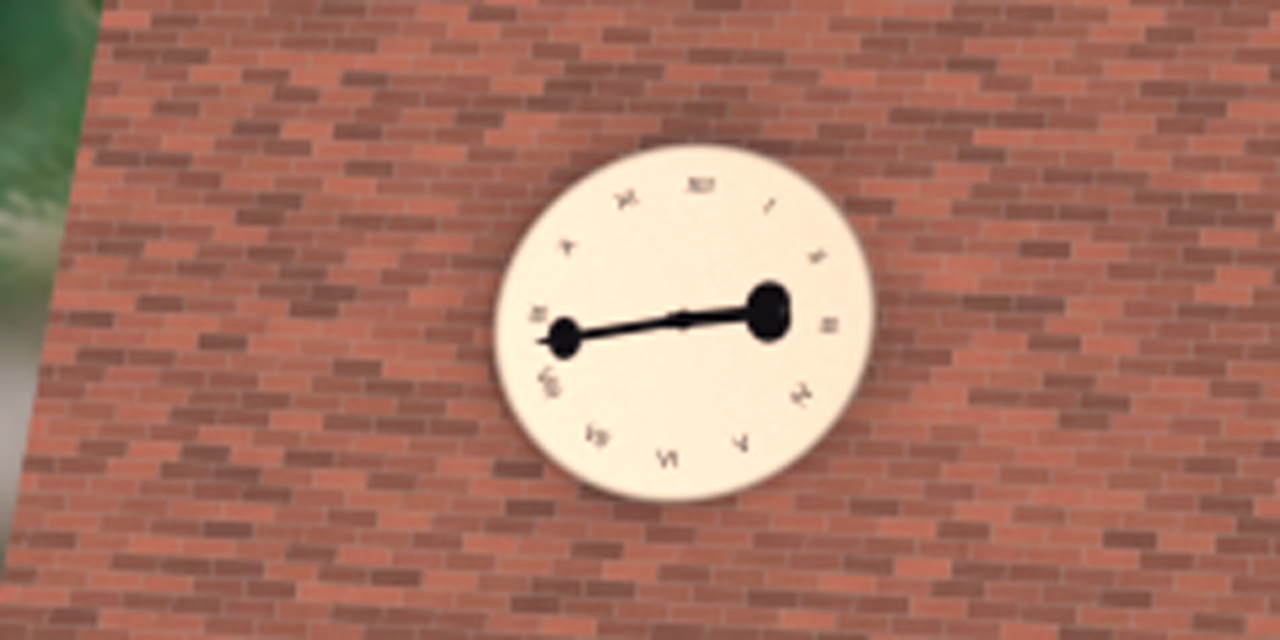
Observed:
{"hour": 2, "minute": 43}
